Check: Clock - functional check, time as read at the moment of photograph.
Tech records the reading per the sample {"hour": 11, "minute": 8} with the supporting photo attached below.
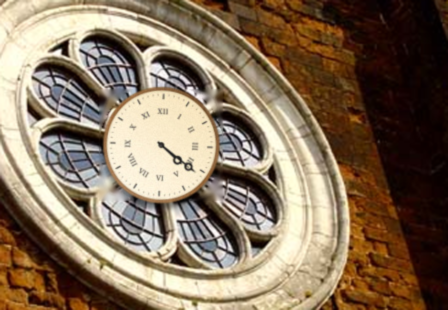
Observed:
{"hour": 4, "minute": 21}
